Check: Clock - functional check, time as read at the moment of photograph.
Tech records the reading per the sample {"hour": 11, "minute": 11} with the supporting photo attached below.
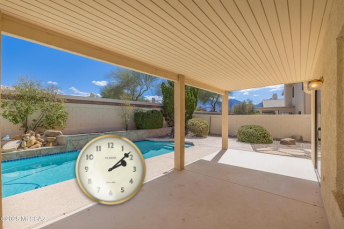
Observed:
{"hour": 2, "minute": 8}
